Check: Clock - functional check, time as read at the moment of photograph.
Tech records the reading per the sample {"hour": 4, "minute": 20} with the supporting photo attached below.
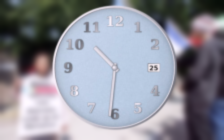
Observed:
{"hour": 10, "minute": 31}
